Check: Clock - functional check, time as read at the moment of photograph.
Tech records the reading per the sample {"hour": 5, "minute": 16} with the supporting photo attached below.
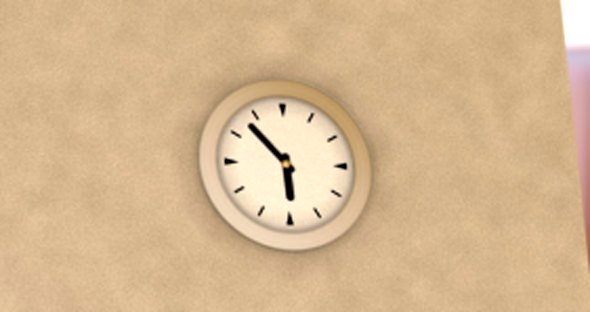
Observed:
{"hour": 5, "minute": 53}
